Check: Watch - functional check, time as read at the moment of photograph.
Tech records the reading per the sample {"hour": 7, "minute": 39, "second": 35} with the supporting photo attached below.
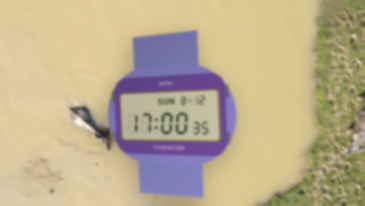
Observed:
{"hour": 17, "minute": 0, "second": 35}
